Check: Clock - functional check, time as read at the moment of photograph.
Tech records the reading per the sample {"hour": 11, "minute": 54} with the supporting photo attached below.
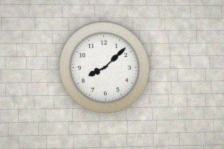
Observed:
{"hour": 8, "minute": 8}
